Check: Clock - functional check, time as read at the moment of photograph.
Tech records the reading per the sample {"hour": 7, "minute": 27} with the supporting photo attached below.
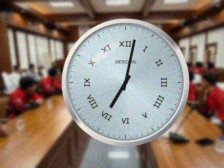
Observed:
{"hour": 7, "minute": 2}
